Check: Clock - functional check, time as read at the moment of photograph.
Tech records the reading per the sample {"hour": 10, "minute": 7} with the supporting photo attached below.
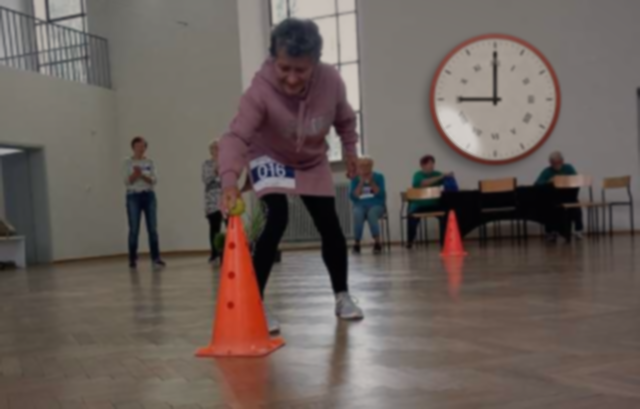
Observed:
{"hour": 9, "minute": 0}
